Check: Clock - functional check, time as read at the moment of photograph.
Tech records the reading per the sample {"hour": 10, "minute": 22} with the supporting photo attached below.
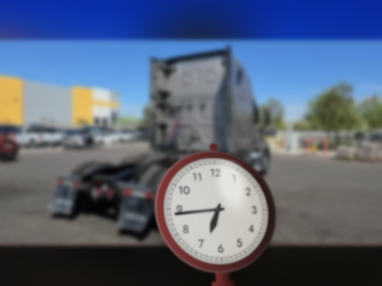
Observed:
{"hour": 6, "minute": 44}
